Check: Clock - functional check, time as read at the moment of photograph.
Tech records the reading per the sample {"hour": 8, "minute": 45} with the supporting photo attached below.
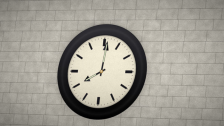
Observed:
{"hour": 8, "minute": 1}
